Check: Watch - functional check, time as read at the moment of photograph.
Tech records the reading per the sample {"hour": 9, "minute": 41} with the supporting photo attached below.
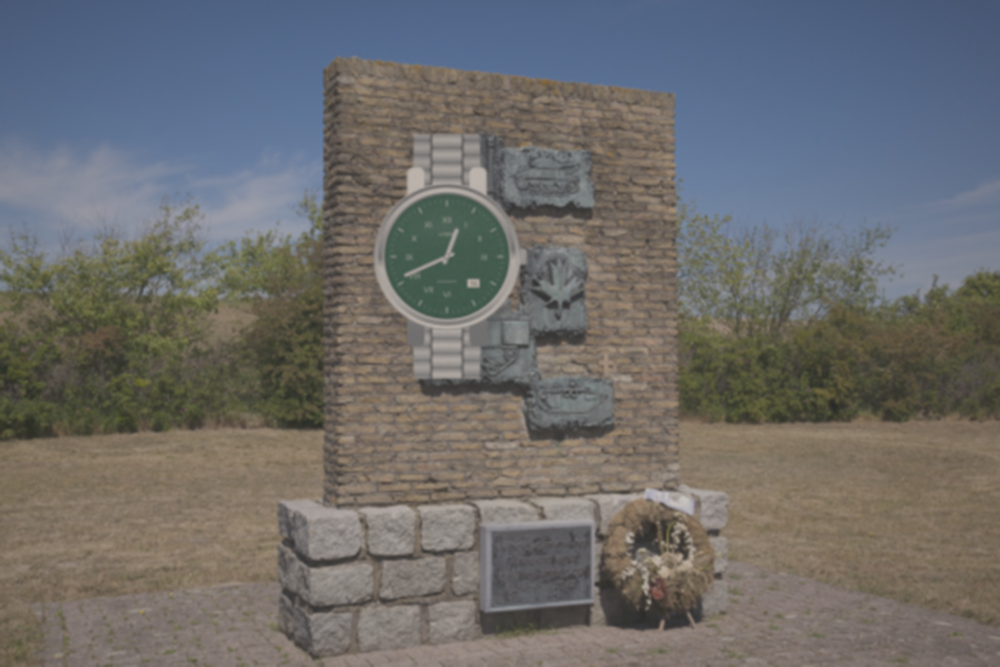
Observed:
{"hour": 12, "minute": 41}
